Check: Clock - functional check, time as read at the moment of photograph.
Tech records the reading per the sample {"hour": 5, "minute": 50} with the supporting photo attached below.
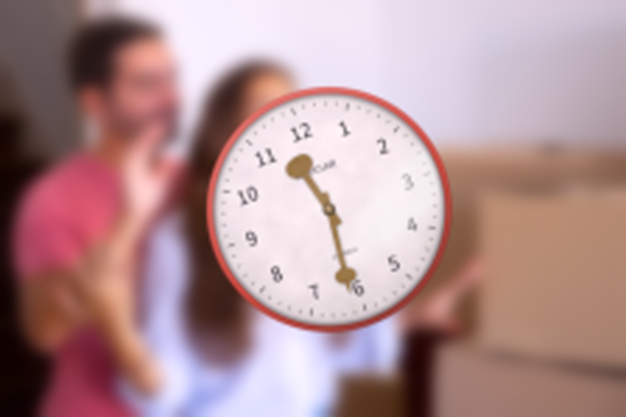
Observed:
{"hour": 11, "minute": 31}
